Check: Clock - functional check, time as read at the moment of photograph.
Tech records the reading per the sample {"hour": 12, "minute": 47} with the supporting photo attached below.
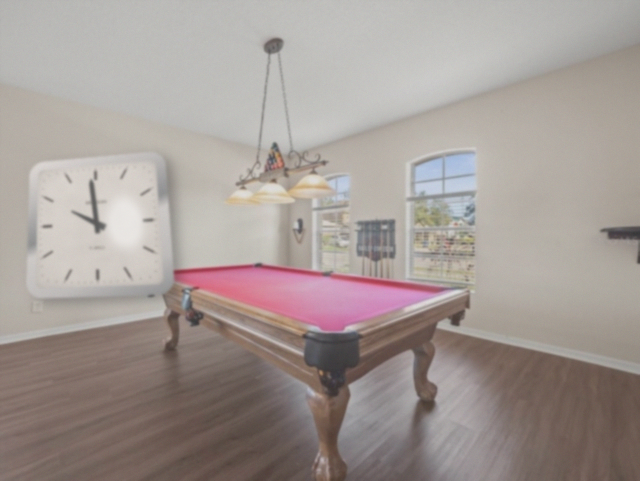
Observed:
{"hour": 9, "minute": 59}
